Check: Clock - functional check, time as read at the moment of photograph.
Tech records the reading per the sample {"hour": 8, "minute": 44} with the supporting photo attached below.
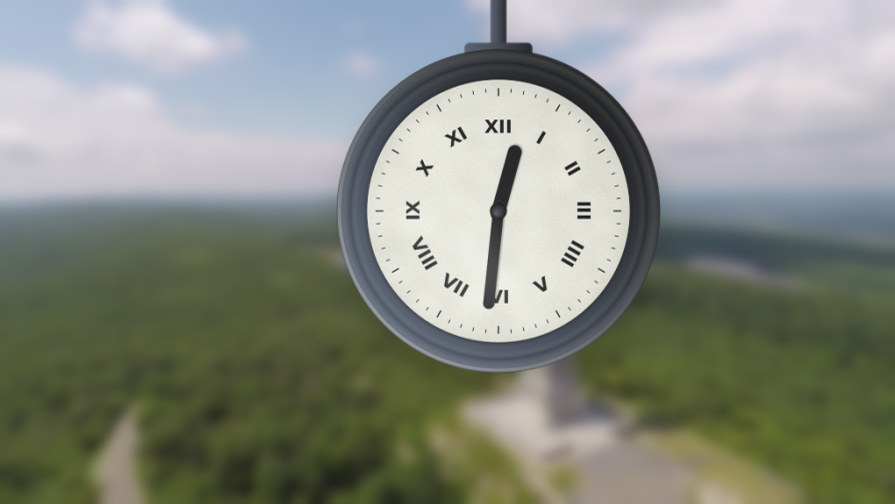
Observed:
{"hour": 12, "minute": 31}
